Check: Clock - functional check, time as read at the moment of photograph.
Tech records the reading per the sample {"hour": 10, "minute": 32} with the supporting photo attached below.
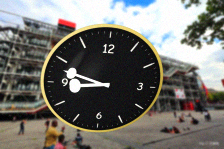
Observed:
{"hour": 8, "minute": 48}
